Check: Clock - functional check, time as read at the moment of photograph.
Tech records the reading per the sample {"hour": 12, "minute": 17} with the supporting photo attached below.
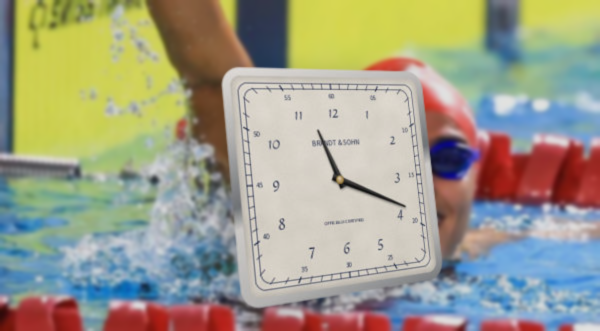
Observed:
{"hour": 11, "minute": 19}
